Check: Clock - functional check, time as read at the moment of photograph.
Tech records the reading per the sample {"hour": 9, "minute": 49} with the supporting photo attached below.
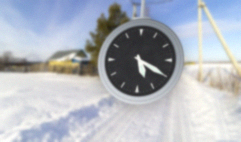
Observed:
{"hour": 5, "minute": 20}
